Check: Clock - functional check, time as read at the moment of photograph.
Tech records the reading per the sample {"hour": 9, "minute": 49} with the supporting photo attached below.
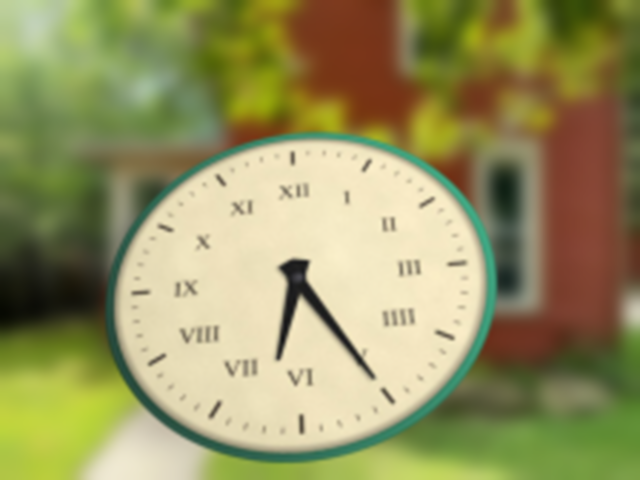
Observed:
{"hour": 6, "minute": 25}
